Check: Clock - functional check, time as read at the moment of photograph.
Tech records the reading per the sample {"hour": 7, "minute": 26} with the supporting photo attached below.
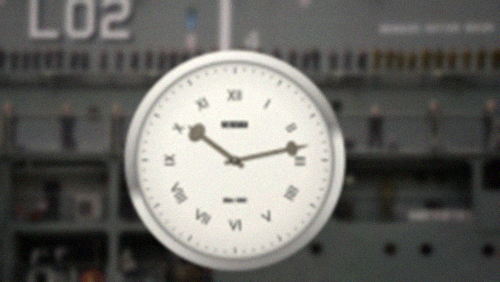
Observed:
{"hour": 10, "minute": 13}
